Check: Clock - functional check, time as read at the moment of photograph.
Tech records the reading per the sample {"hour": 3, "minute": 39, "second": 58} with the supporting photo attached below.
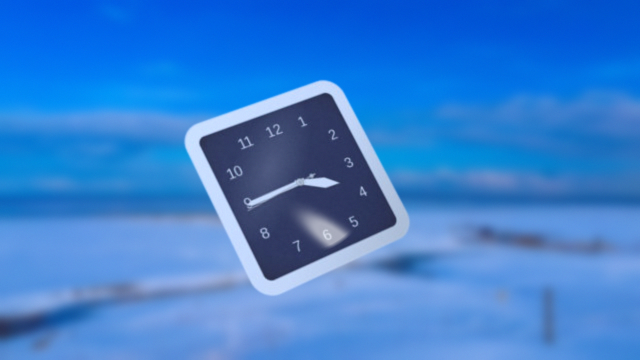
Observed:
{"hour": 3, "minute": 44, "second": 44}
